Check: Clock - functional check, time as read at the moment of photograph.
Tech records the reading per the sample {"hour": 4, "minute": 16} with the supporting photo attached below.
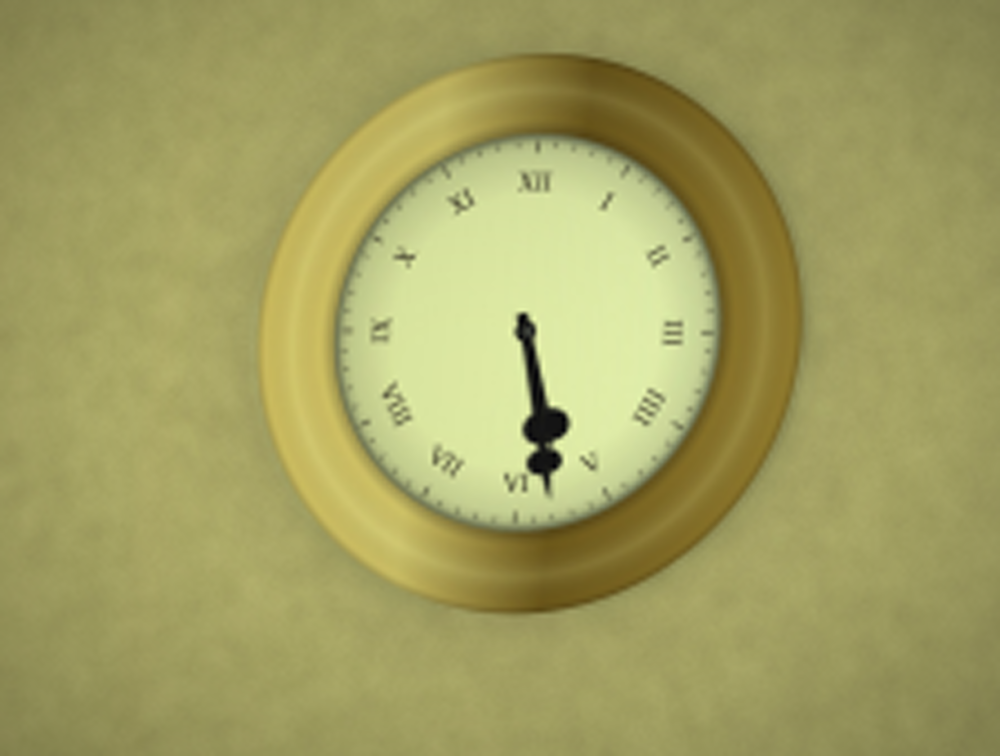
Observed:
{"hour": 5, "minute": 28}
